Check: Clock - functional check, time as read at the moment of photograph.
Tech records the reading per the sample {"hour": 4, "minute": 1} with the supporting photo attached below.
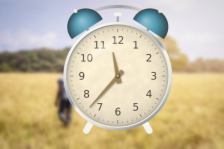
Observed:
{"hour": 11, "minute": 37}
